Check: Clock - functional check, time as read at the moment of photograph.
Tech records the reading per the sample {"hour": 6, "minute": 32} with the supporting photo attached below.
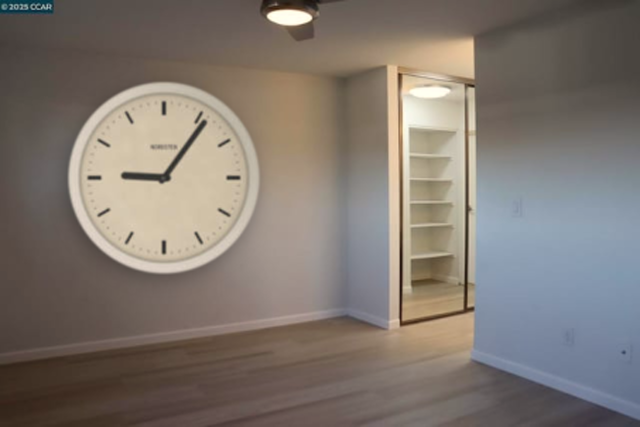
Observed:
{"hour": 9, "minute": 6}
